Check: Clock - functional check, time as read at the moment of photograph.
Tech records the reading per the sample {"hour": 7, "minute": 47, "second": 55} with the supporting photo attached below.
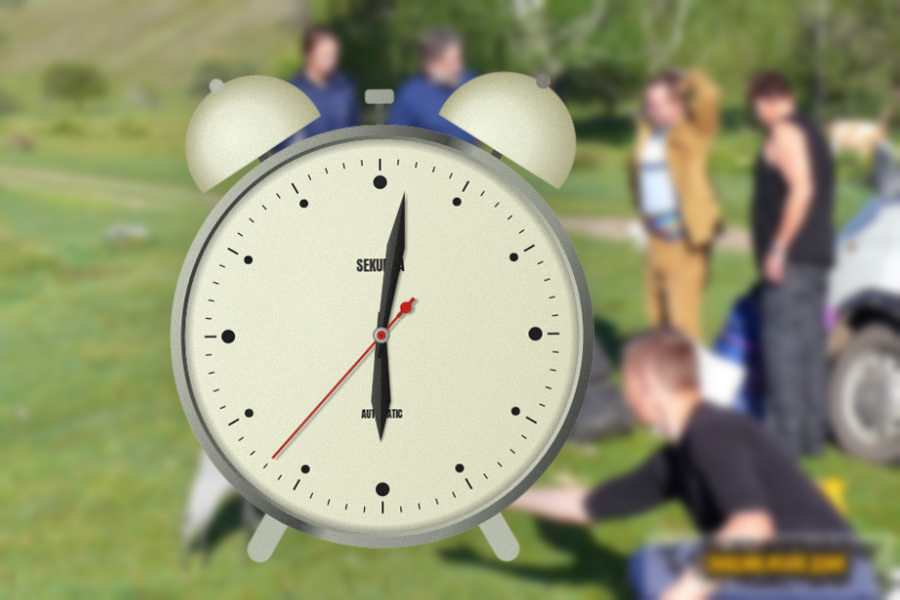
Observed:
{"hour": 6, "minute": 1, "second": 37}
